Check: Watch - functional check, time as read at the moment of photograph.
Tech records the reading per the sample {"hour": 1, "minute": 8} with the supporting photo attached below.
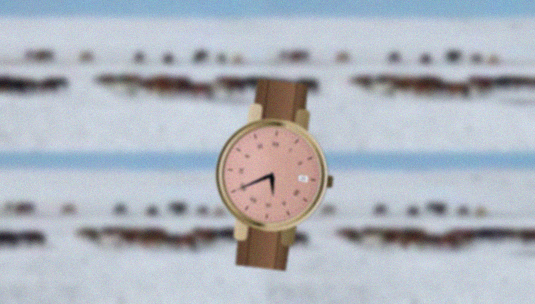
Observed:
{"hour": 5, "minute": 40}
